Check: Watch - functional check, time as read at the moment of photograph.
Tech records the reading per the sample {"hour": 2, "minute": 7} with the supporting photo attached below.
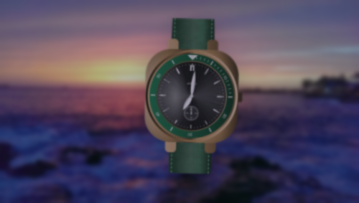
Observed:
{"hour": 7, "minute": 1}
